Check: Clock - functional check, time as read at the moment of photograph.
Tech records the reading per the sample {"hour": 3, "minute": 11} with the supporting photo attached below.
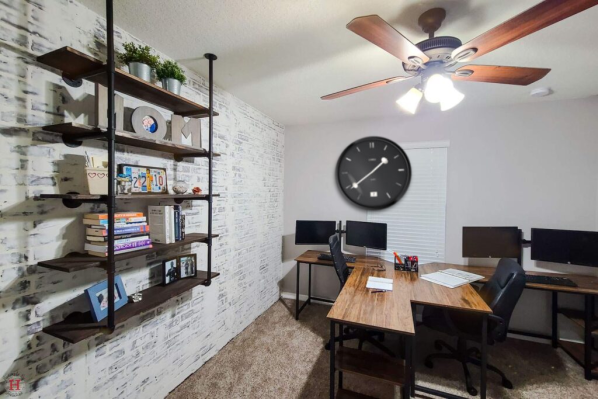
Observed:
{"hour": 1, "minute": 39}
